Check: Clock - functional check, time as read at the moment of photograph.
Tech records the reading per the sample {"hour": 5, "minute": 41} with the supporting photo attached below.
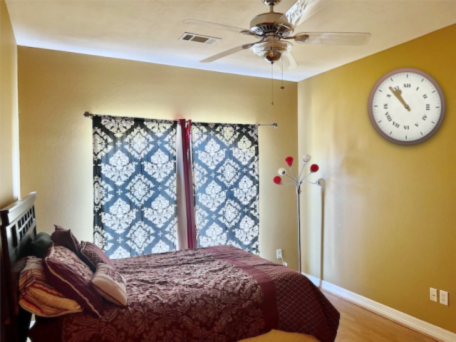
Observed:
{"hour": 10, "minute": 53}
